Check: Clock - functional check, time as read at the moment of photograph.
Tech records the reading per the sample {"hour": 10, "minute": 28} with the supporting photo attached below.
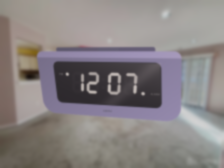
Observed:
{"hour": 12, "minute": 7}
